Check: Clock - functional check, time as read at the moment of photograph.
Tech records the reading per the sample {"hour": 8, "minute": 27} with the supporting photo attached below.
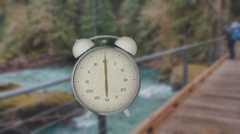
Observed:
{"hour": 6, "minute": 0}
